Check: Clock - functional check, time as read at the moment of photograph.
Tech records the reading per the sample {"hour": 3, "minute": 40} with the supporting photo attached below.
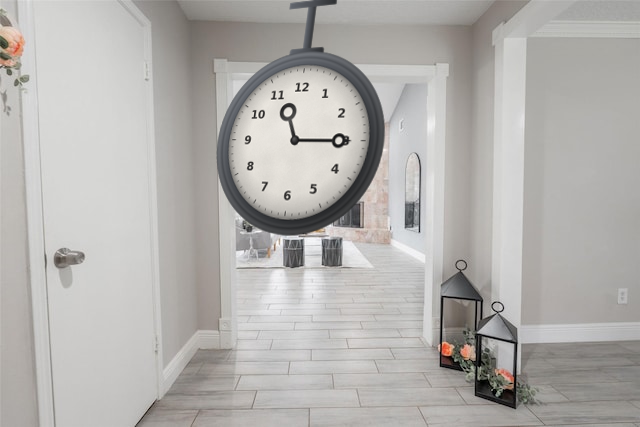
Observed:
{"hour": 11, "minute": 15}
